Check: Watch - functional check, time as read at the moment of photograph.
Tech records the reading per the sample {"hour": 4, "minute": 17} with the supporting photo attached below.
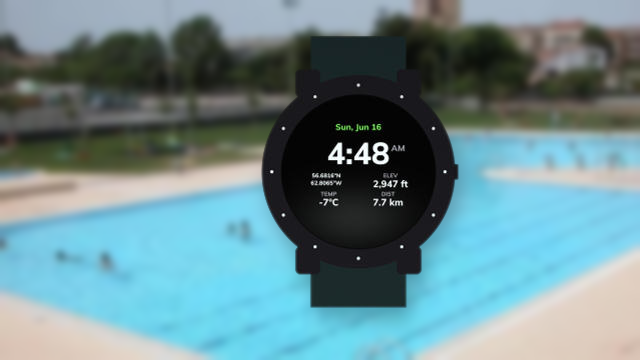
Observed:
{"hour": 4, "minute": 48}
